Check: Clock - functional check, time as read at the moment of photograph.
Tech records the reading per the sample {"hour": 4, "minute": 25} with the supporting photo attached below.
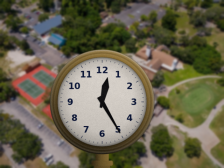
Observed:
{"hour": 12, "minute": 25}
